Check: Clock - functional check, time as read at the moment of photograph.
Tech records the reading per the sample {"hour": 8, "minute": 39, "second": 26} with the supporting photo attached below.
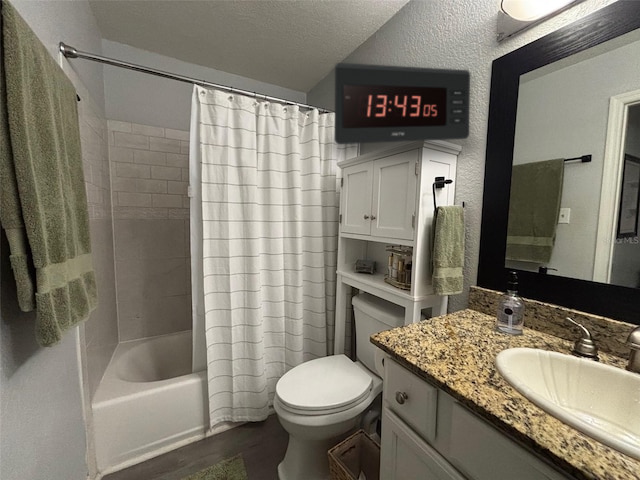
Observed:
{"hour": 13, "minute": 43, "second": 5}
